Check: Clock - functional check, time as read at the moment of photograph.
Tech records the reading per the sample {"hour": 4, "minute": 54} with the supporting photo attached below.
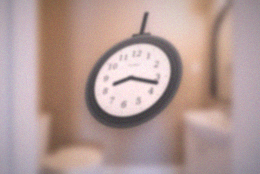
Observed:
{"hour": 8, "minute": 17}
